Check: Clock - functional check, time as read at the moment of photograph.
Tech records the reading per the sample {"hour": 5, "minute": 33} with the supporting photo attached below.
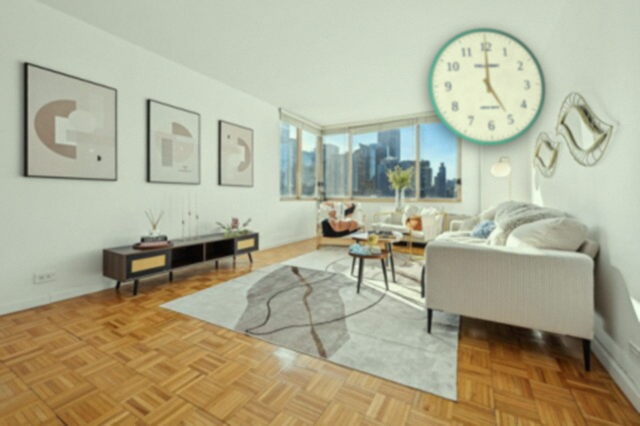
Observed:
{"hour": 5, "minute": 0}
